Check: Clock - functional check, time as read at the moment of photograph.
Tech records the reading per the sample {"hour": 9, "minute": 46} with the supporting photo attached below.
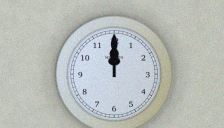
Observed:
{"hour": 12, "minute": 0}
